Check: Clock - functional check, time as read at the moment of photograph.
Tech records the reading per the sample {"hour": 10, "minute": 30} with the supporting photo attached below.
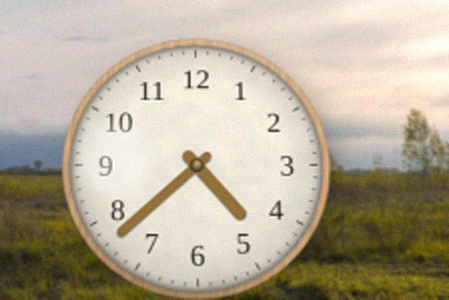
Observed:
{"hour": 4, "minute": 38}
